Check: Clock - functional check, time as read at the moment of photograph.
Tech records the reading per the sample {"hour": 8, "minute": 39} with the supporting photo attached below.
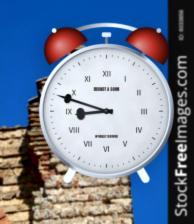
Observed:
{"hour": 8, "minute": 48}
